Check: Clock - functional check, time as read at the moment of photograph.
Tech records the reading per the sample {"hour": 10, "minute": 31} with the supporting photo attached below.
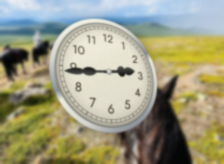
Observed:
{"hour": 2, "minute": 44}
